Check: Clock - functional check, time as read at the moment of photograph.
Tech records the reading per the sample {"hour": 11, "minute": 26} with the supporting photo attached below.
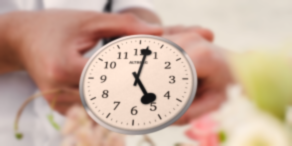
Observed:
{"hour": 5, "minute": 2}
